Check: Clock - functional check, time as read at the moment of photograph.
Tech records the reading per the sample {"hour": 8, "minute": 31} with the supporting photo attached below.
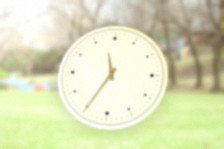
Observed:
{"hour": 11, "minute": 35}
